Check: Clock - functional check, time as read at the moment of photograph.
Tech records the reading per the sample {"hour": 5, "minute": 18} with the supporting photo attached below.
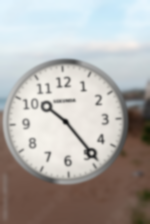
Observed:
{"hour": 10, "minute": 24}
